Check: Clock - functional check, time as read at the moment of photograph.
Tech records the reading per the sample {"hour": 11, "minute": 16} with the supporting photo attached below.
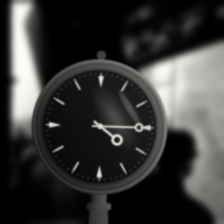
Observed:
{"hour": 4, "minute": 15}
